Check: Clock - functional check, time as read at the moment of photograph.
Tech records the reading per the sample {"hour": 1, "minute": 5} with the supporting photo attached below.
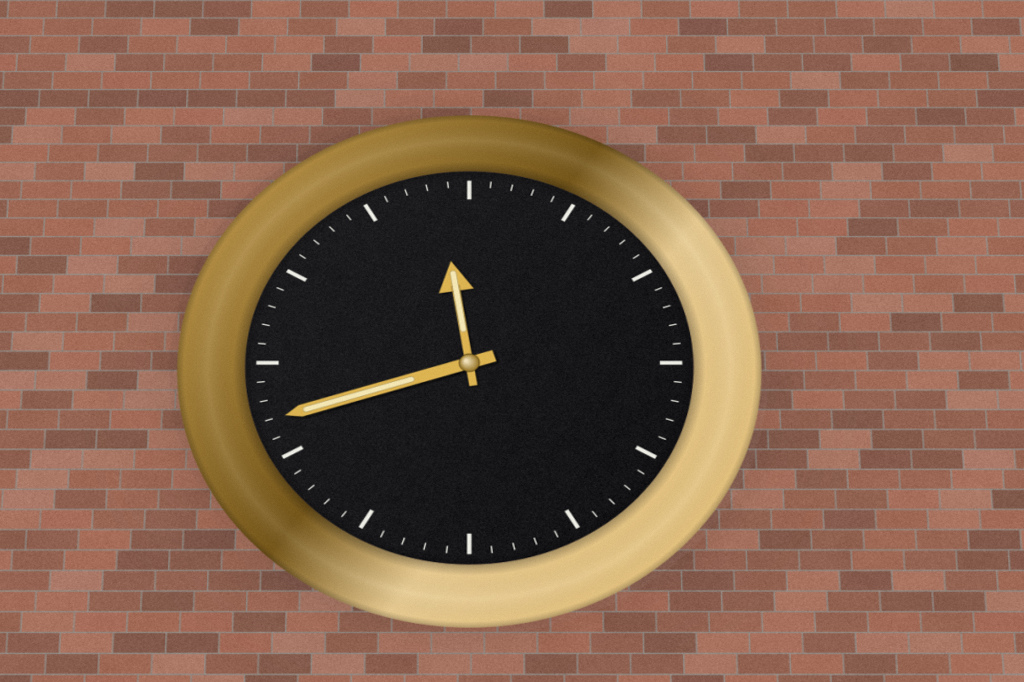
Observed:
{"hour": 11, "minute": 42}
